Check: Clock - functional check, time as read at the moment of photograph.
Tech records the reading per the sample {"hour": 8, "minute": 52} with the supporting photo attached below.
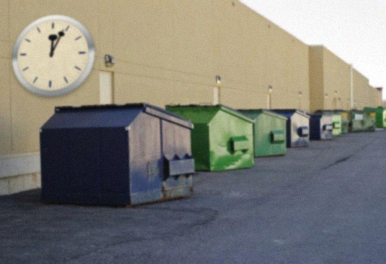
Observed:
{"hour": 12, "minute": 4}
